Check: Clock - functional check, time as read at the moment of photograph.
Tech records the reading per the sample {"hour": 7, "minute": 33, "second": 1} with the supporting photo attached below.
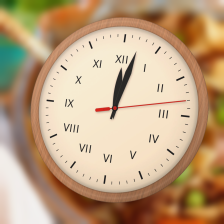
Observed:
{"hour": 12, "minute": 2, "second": 13}
